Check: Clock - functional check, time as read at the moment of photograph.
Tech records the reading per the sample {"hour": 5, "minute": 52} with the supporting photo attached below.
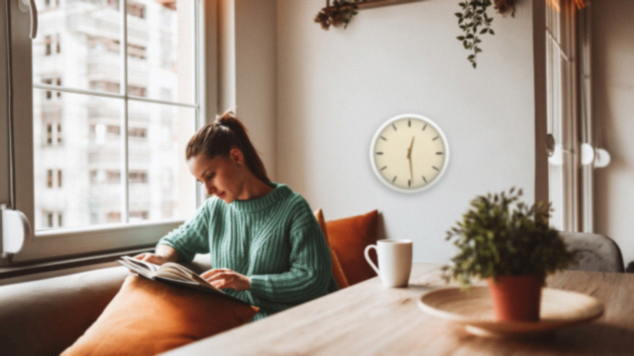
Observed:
{"hour": 12, "minute": 29}
